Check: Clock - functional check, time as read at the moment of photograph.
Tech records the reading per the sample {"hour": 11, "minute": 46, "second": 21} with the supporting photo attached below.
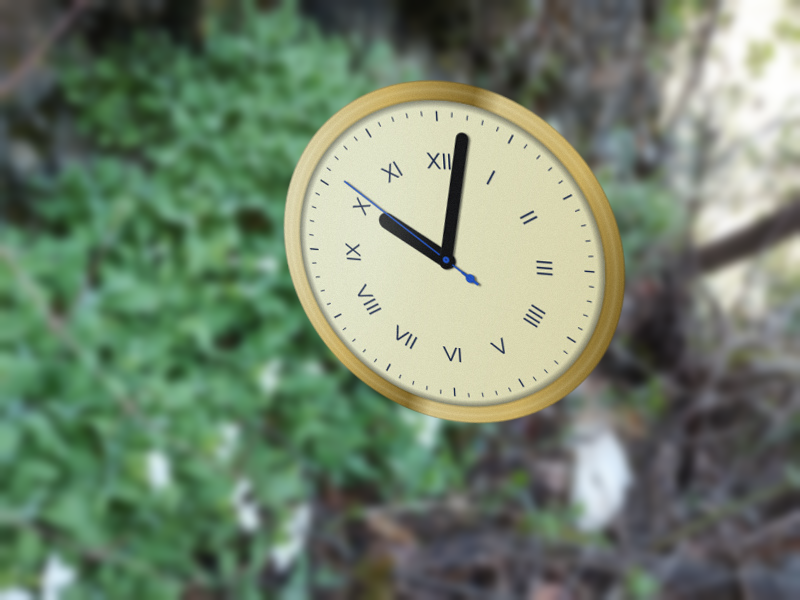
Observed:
{"hour": 10, "minute": 1, "second": 51}
